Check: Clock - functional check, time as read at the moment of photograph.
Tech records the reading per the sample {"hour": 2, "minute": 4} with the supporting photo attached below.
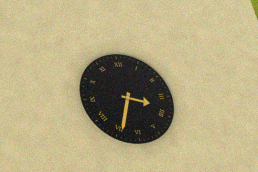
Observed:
{"hour": 3, "minute": 34}
